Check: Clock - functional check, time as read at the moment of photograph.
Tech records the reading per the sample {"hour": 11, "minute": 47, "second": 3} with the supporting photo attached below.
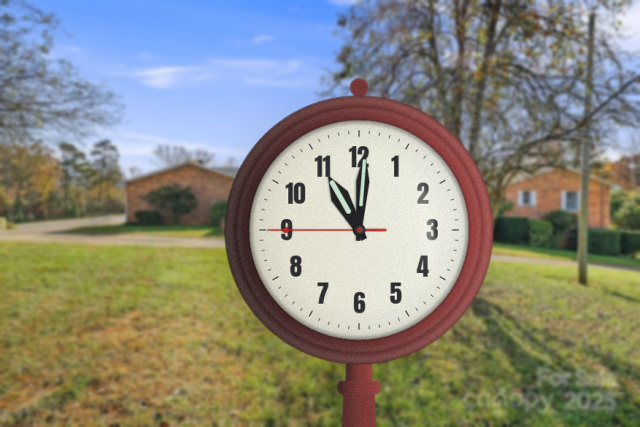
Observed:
{"hour": 11, "minute": 0, "second": 45}
